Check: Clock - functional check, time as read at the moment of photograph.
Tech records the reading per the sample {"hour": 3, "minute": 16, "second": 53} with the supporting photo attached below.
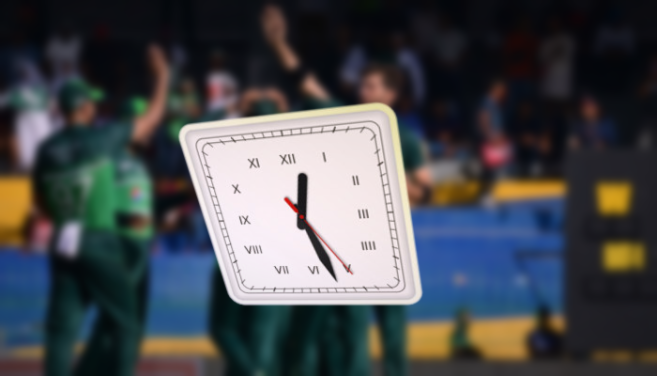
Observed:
{"hour": 12, "minute": 27, "second": 25}
